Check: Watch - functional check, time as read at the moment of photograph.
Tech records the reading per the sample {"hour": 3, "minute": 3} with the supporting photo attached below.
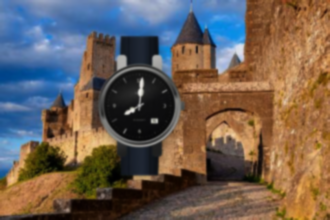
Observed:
{"hour": 8, "minute": 1}
